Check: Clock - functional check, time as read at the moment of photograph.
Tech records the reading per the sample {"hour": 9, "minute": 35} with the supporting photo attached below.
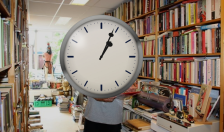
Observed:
{"hour": 1, "minute": 4}
